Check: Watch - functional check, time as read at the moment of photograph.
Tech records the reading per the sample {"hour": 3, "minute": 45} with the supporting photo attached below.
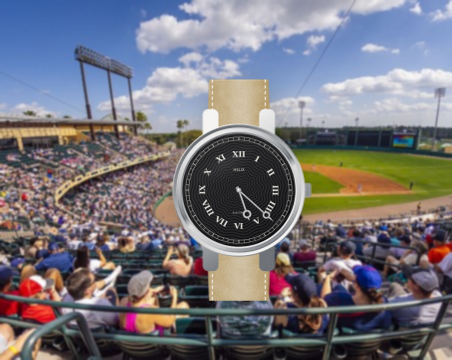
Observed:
{"hour": 5, "minute": 22}
